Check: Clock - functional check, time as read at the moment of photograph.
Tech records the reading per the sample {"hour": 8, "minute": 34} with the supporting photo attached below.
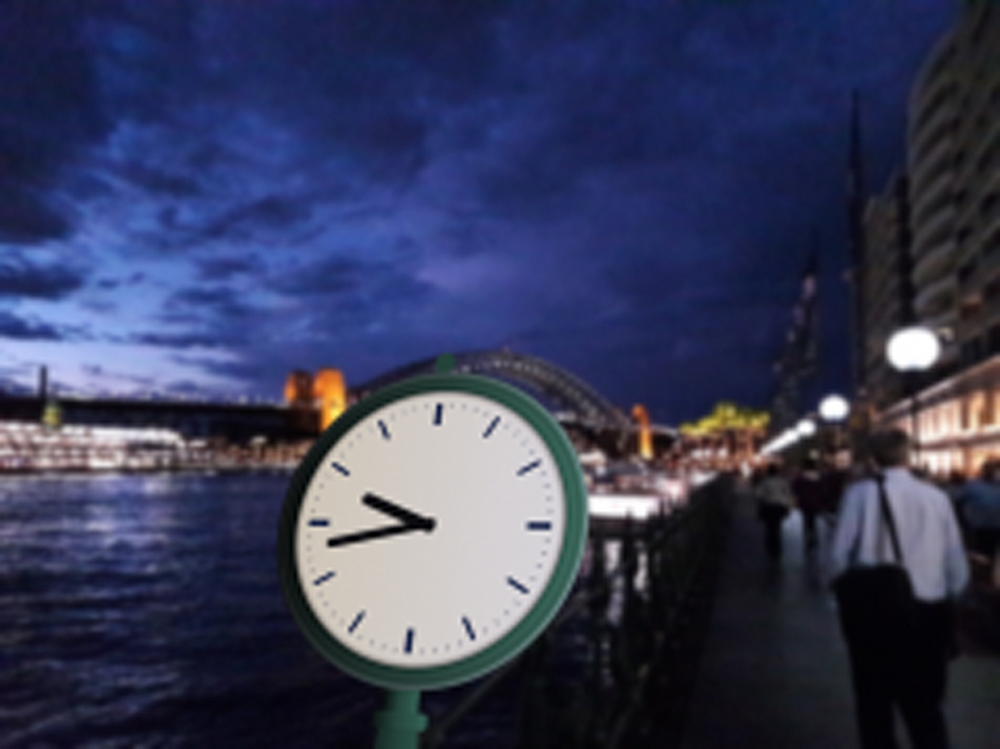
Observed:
{"hour": 9, "minute": 43}
